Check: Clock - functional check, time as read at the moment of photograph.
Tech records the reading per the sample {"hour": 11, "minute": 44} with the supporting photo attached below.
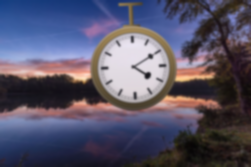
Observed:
{"hour": 4, "minute": 10}
